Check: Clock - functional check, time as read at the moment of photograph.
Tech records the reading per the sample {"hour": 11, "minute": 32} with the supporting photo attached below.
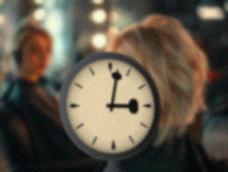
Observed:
{"hour": 3, "minute": 2}
